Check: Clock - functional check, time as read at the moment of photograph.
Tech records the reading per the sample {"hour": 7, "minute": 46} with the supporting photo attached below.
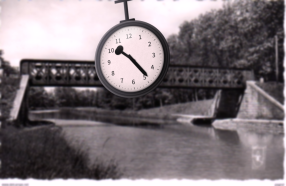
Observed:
{"hour": 10, "minute": 24}
